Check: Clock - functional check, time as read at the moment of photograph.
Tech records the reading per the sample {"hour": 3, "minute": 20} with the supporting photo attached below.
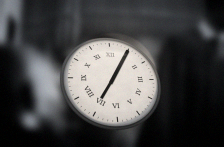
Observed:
{"hour": 7, "minute": 5}
